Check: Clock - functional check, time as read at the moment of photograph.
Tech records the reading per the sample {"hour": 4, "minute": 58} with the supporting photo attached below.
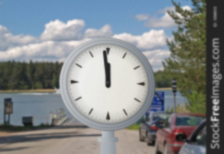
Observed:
{"hour": 11, "minute": 59}
